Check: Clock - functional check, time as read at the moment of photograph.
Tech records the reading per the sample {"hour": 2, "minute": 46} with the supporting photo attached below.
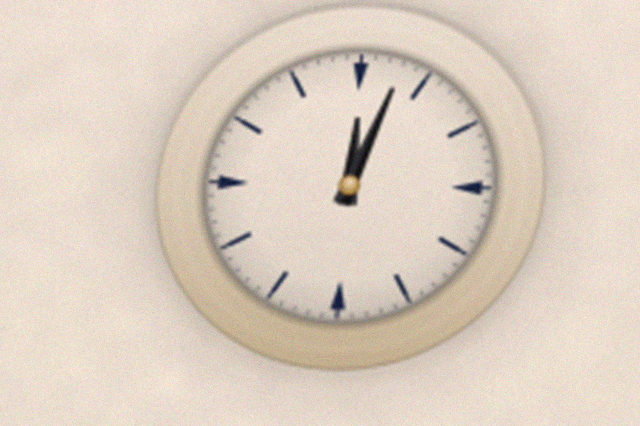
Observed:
{"hour": 12, "minute": 3}
